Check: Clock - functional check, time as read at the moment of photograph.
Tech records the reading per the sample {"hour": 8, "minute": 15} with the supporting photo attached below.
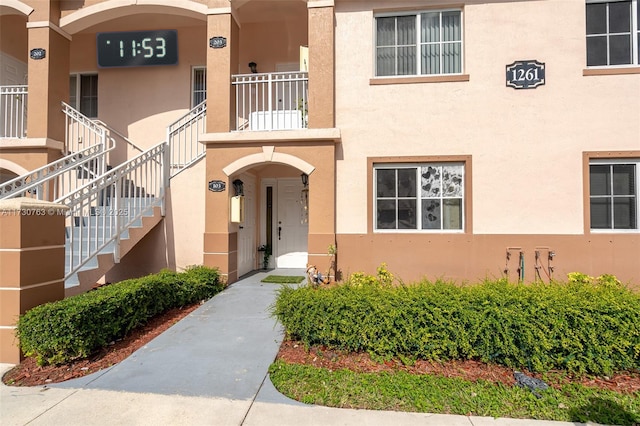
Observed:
{"hour": 11, "minute": 53}
